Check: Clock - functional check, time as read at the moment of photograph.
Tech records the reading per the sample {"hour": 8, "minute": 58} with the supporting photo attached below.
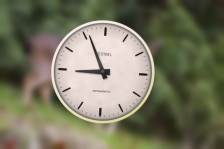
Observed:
{"hour": 8, "minute": 56}
